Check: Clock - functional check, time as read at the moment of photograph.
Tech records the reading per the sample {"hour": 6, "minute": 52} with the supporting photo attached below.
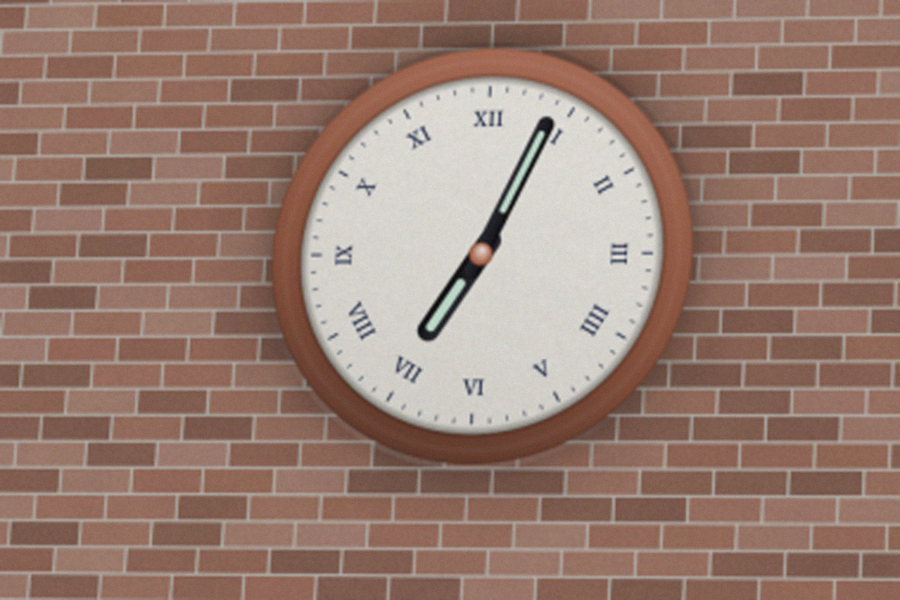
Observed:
{"hour": 7, "minute": 4}
